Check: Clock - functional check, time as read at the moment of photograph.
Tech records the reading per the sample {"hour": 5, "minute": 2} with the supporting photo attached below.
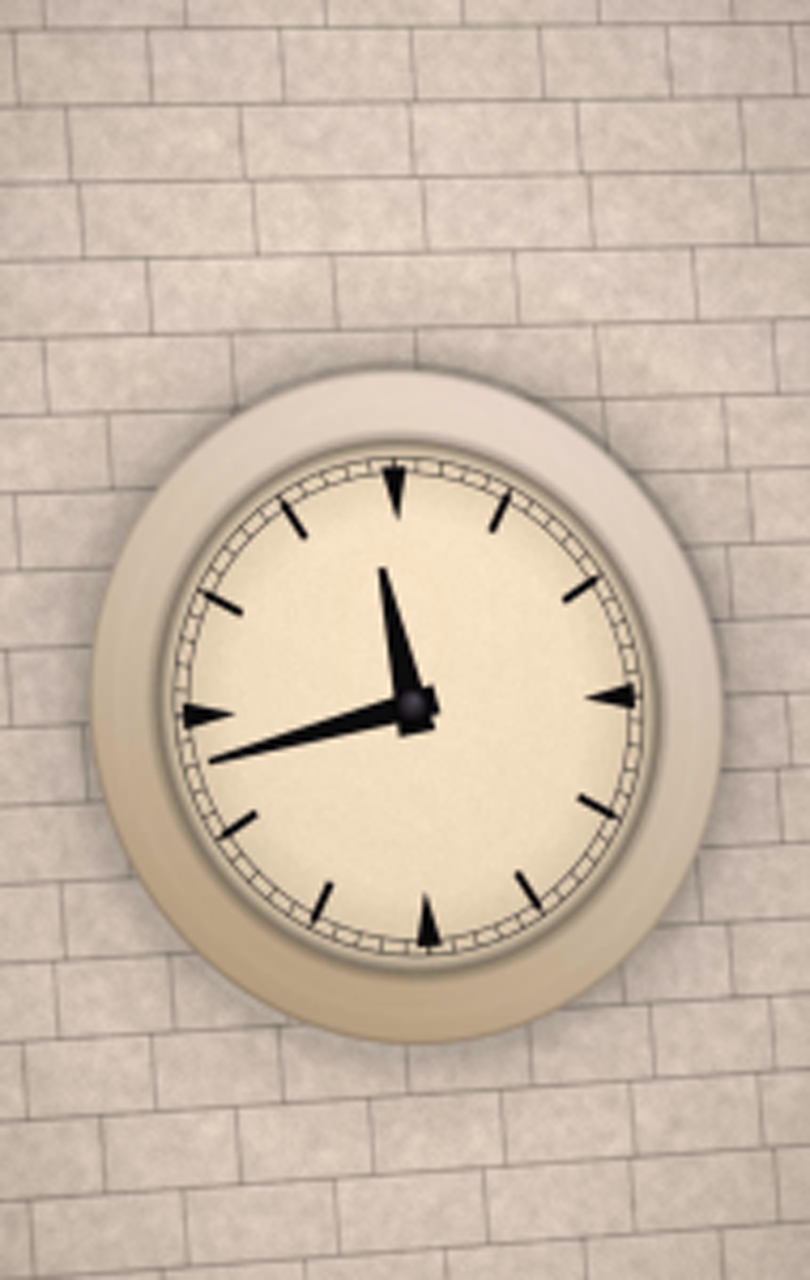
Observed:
{"hour": 11, "minute": 43}
